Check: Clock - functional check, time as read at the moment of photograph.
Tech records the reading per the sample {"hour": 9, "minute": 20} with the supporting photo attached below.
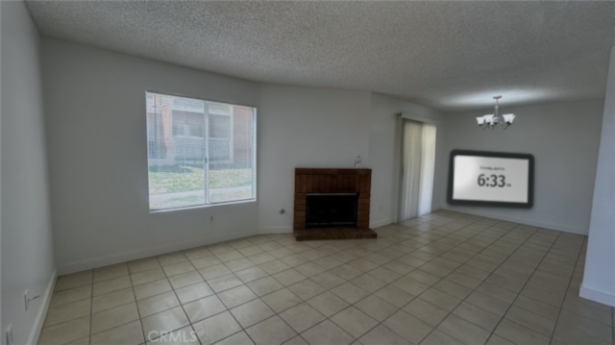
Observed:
{"hour": 6, "minute": 33}
